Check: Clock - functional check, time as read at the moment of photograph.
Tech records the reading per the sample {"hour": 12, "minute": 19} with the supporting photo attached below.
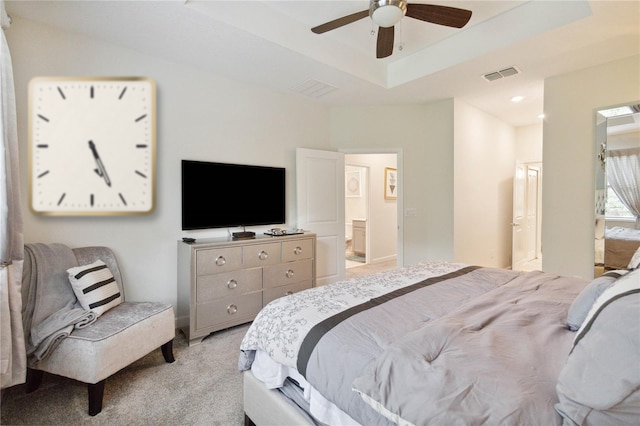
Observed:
{"hour": 5, "minute": 26}
